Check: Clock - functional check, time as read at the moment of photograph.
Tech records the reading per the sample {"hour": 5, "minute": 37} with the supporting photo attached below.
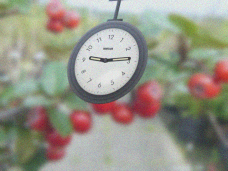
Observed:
{"hour": 9, "minute": 14}
